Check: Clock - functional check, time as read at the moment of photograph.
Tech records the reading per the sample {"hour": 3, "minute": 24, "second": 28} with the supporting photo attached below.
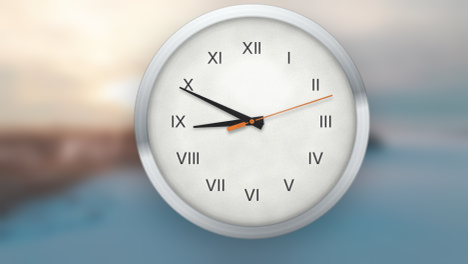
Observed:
{"hour": 8, "minute": 49, "second": 12}
